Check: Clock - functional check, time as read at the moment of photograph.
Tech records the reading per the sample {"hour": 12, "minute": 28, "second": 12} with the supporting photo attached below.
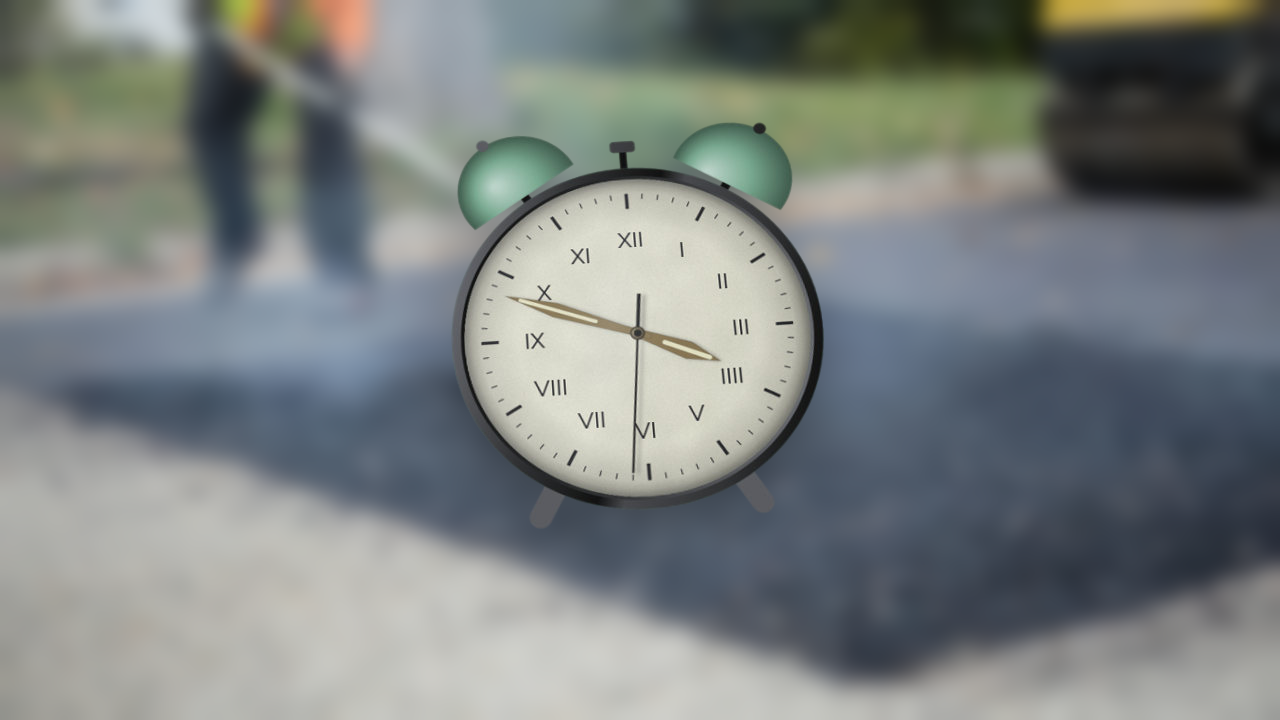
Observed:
{"hour": 3, "minute": 48, "second": 31}
